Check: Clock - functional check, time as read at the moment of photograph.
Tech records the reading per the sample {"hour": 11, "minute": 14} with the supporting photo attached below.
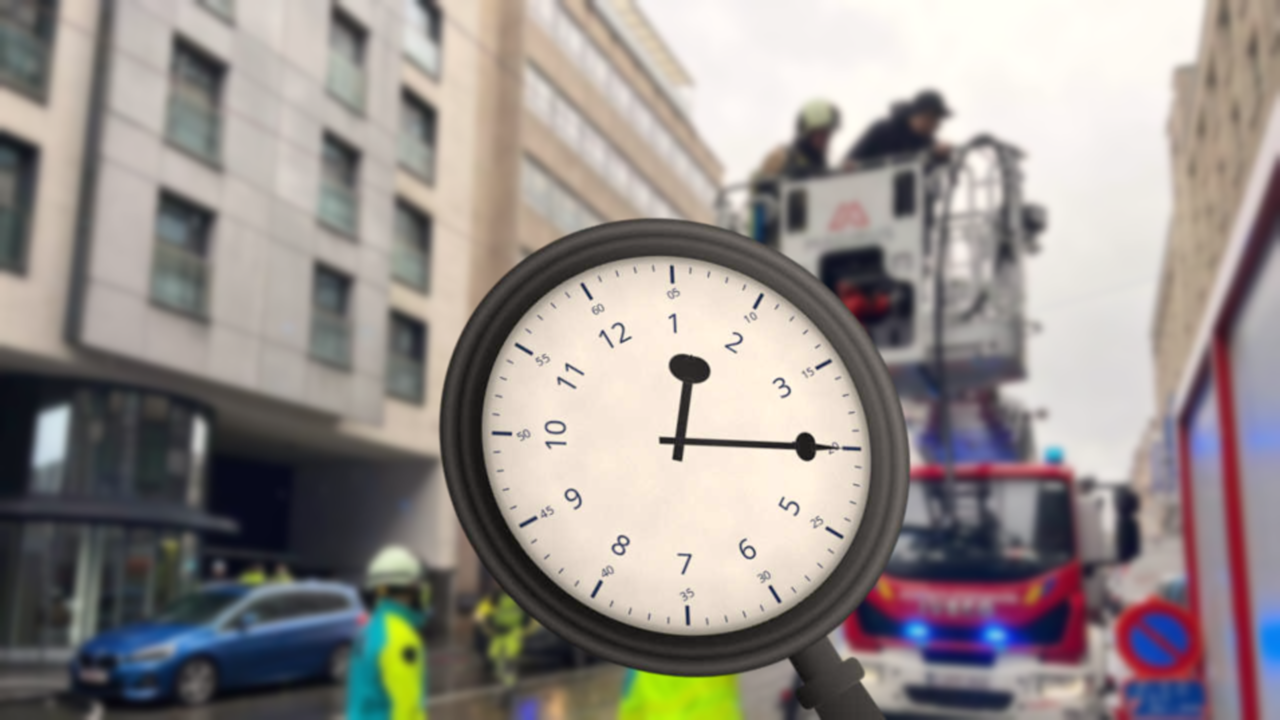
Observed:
{"hour": 1, "minute": 20}
